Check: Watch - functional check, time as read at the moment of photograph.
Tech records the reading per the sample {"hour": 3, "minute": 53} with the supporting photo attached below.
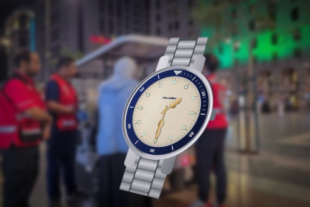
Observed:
{"hour": 1, "minute": 30}
